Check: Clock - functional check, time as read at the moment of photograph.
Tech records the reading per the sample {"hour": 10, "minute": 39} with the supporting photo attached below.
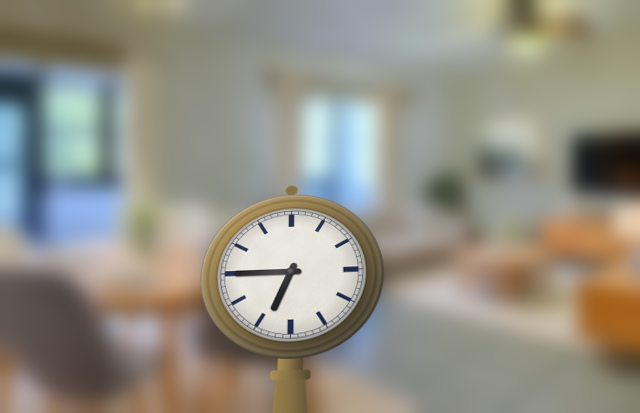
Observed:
{"hour": 6, "minute": 45}
